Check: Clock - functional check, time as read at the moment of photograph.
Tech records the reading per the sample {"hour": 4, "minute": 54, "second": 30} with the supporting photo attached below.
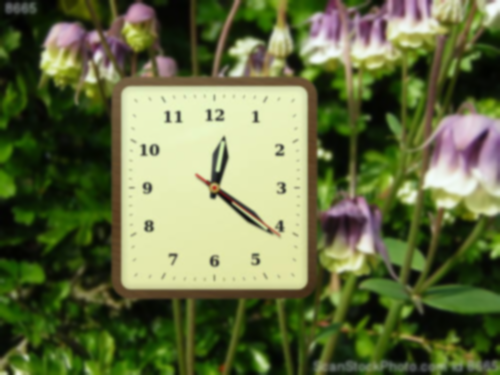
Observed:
{"hour": 12, "minute": 21, "second": 21}
